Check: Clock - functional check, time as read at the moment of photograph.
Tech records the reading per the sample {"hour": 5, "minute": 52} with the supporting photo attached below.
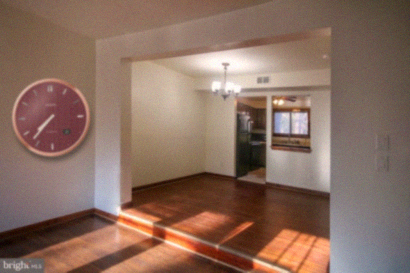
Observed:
{"hour": 7, "minute": 37}
